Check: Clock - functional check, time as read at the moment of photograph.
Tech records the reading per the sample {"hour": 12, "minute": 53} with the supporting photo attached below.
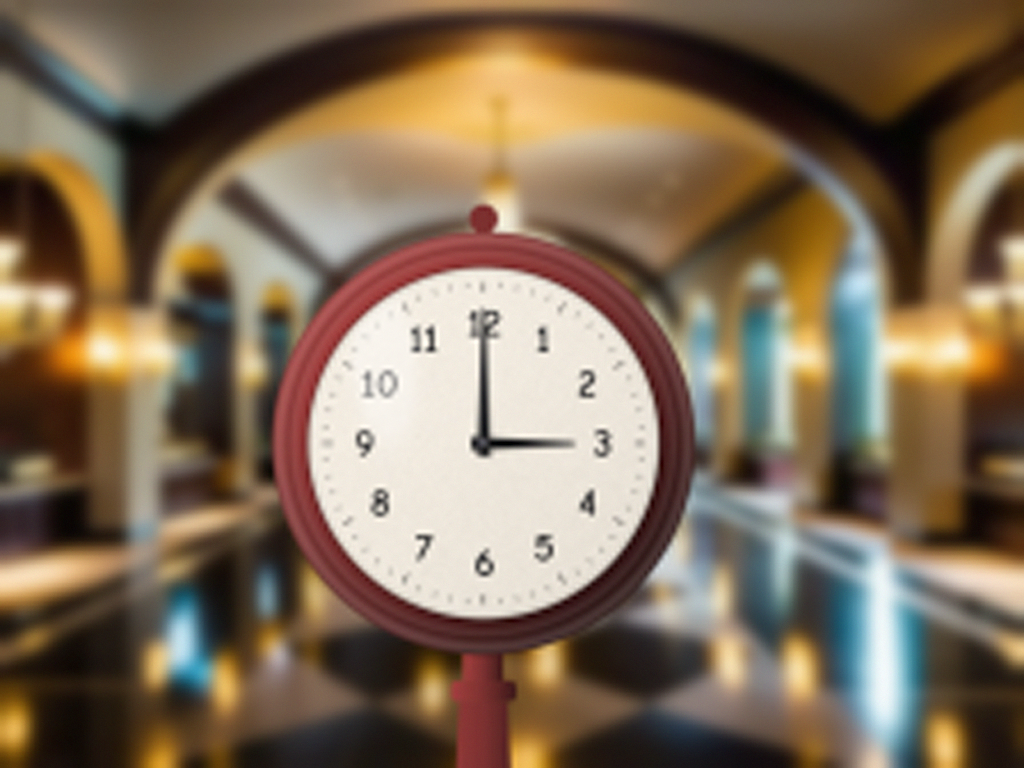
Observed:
{"hour": 3, "minute": 0}
